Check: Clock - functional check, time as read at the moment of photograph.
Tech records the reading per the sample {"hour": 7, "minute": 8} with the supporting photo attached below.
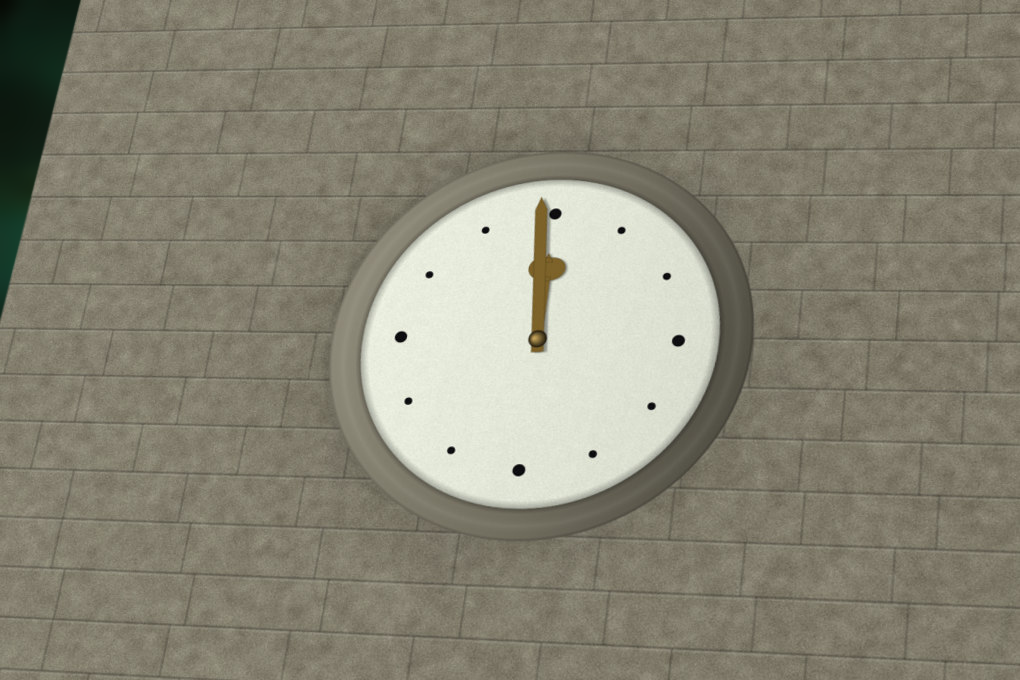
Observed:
{"hour": 11, "minute": 59}
